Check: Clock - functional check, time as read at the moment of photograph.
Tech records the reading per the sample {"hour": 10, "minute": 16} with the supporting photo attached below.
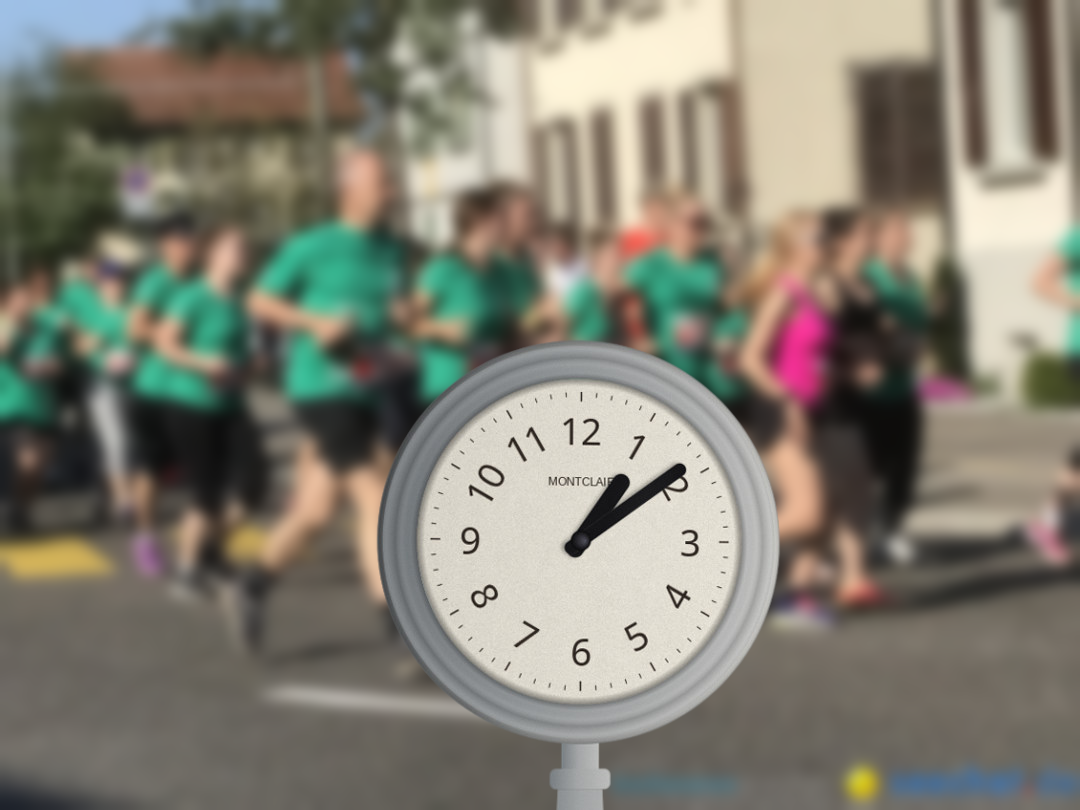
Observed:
{"hour": 1, "minute": 9}
